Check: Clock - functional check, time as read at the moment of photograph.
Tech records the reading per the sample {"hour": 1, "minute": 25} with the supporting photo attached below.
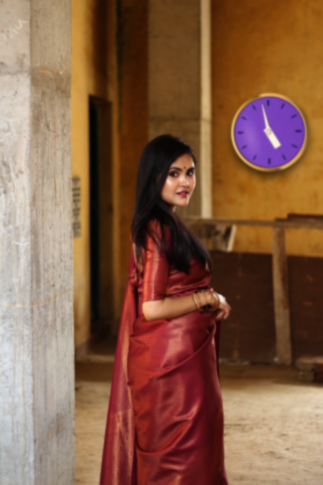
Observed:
{"hour": 4, "minute": 58}
